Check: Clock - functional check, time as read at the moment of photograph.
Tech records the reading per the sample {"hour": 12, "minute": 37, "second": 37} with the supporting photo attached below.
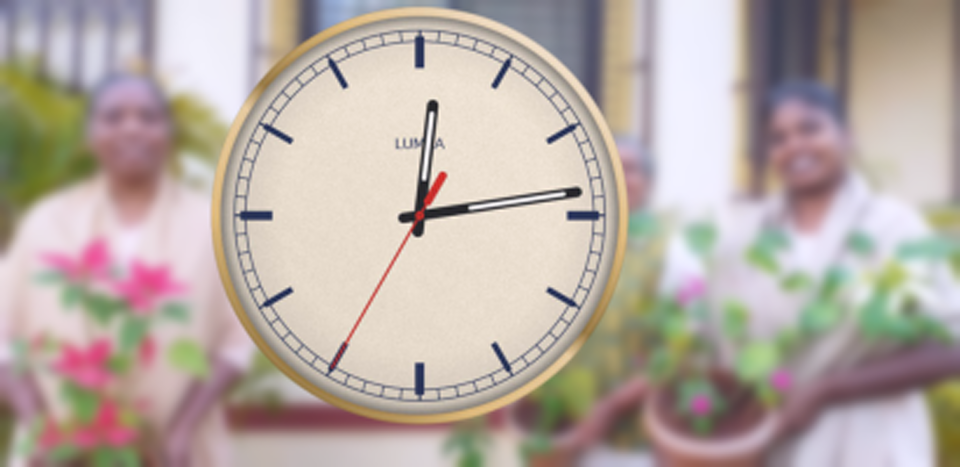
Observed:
{"hour": 12, "minute": 13, "second": 35}
